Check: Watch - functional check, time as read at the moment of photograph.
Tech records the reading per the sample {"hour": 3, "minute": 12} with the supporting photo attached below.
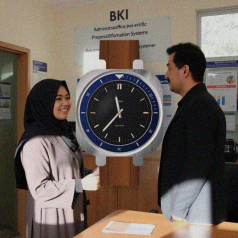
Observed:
{"hour": 11, "minute": 37}
